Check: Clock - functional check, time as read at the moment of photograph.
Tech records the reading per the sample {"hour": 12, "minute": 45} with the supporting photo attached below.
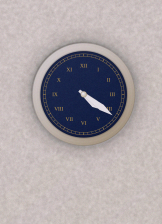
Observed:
{"hour": 4, "minute": 21}
